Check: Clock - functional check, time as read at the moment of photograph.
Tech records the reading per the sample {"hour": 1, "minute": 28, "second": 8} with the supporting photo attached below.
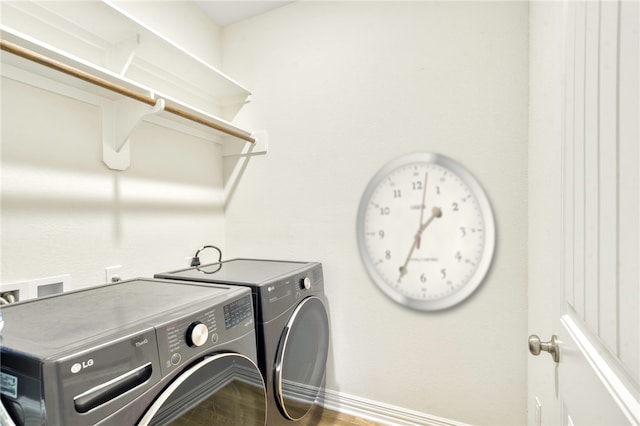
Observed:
{"hour": 1, "minute": 35, "second": 2}
